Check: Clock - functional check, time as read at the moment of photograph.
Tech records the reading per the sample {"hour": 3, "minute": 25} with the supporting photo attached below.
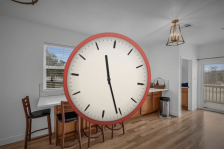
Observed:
{"hour": 11, "minute": 26}
